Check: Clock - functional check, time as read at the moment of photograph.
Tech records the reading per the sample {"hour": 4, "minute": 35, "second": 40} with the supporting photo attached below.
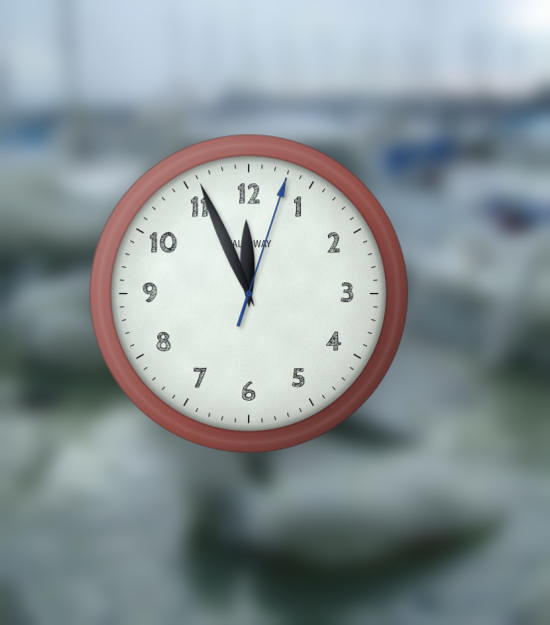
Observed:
{"hour": 11, "minute": 56, "second": 3}
